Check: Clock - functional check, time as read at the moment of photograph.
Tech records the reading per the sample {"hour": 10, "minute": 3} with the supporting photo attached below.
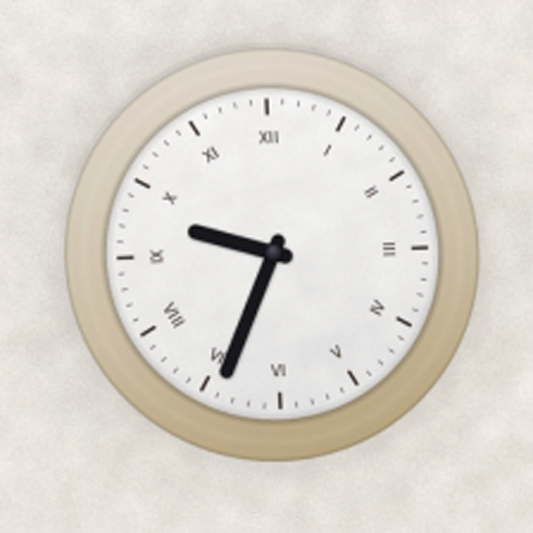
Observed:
{"hour": 9, "minute": 34}
